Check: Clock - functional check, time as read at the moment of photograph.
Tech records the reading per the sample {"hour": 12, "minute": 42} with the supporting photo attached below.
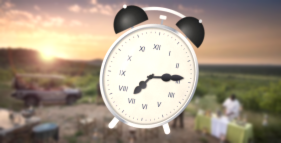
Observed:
{"hour": 7, "minute": 14}
